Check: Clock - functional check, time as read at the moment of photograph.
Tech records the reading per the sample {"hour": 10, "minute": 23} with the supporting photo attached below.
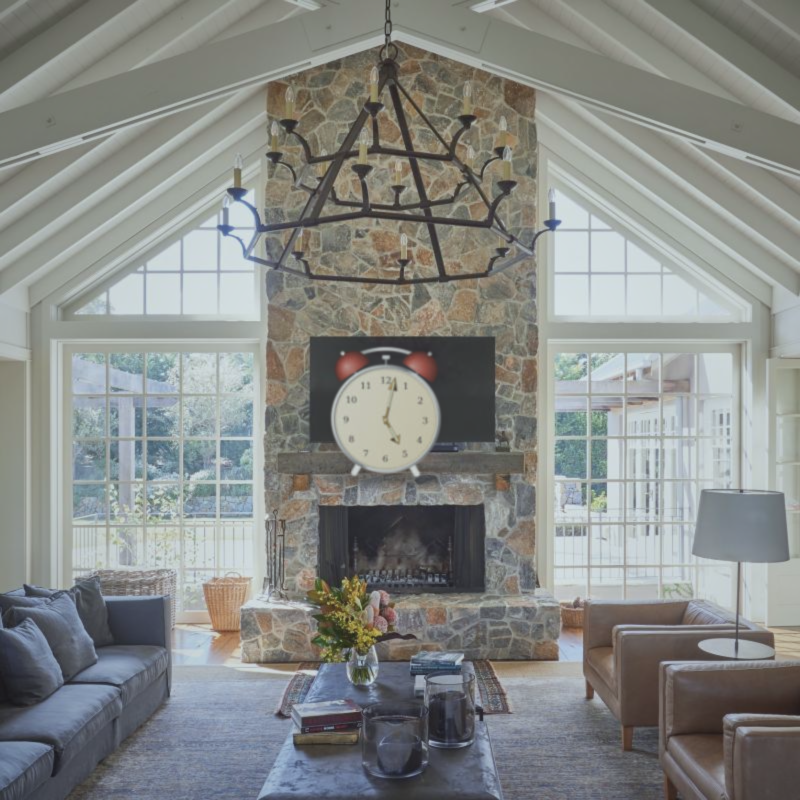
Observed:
{"hour": 5, "minute": 2}
